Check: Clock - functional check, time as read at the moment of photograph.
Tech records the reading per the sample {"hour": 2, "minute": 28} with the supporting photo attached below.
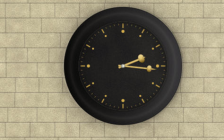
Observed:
{"hour": 2, "minute": 16}
